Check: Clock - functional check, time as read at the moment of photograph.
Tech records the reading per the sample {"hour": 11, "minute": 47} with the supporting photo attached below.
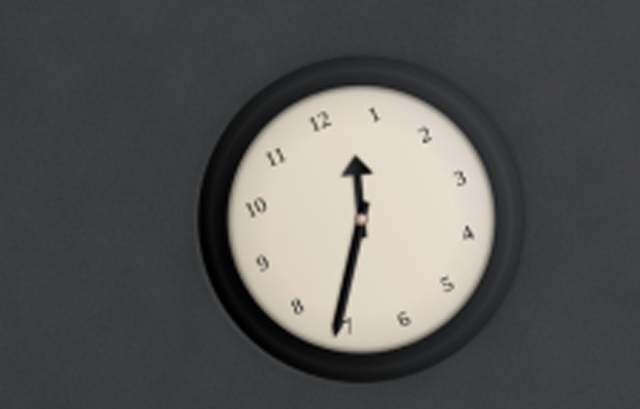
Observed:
{"hour": 12, "minute": 36}
